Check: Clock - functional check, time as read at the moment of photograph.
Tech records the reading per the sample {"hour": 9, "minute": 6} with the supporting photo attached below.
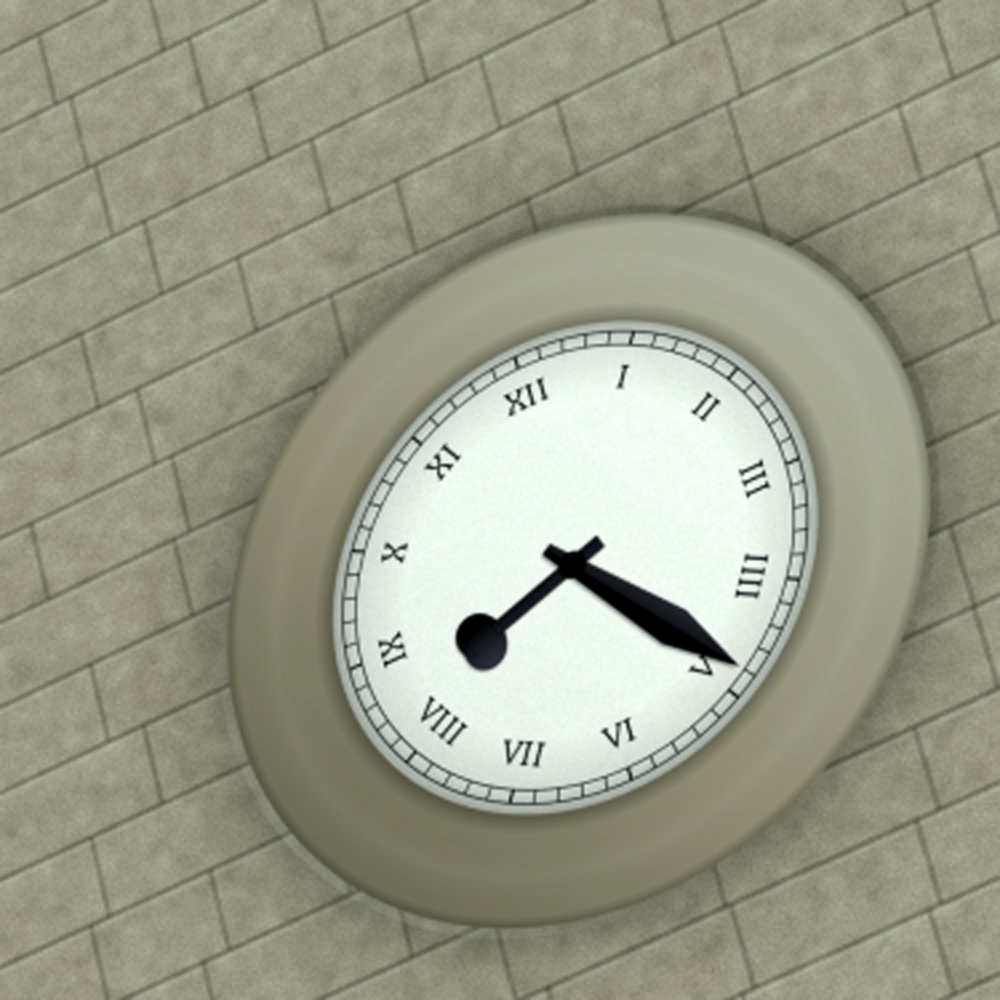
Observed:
{"hour": 8, "minute": 24}
